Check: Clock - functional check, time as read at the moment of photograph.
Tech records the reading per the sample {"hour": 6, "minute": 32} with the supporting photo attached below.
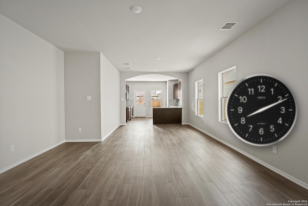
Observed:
{"hour": 8, "minute": 11}
